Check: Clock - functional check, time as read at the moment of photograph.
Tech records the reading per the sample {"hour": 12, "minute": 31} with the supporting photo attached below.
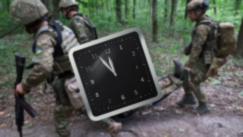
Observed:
{"hour": 11, "minute": 56}
